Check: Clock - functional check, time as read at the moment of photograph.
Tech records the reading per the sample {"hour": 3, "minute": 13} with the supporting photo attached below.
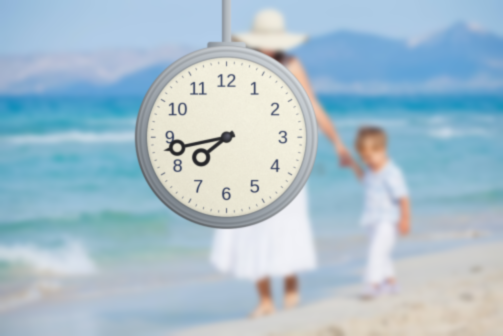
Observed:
{"hour": 7, "minute": 43}
